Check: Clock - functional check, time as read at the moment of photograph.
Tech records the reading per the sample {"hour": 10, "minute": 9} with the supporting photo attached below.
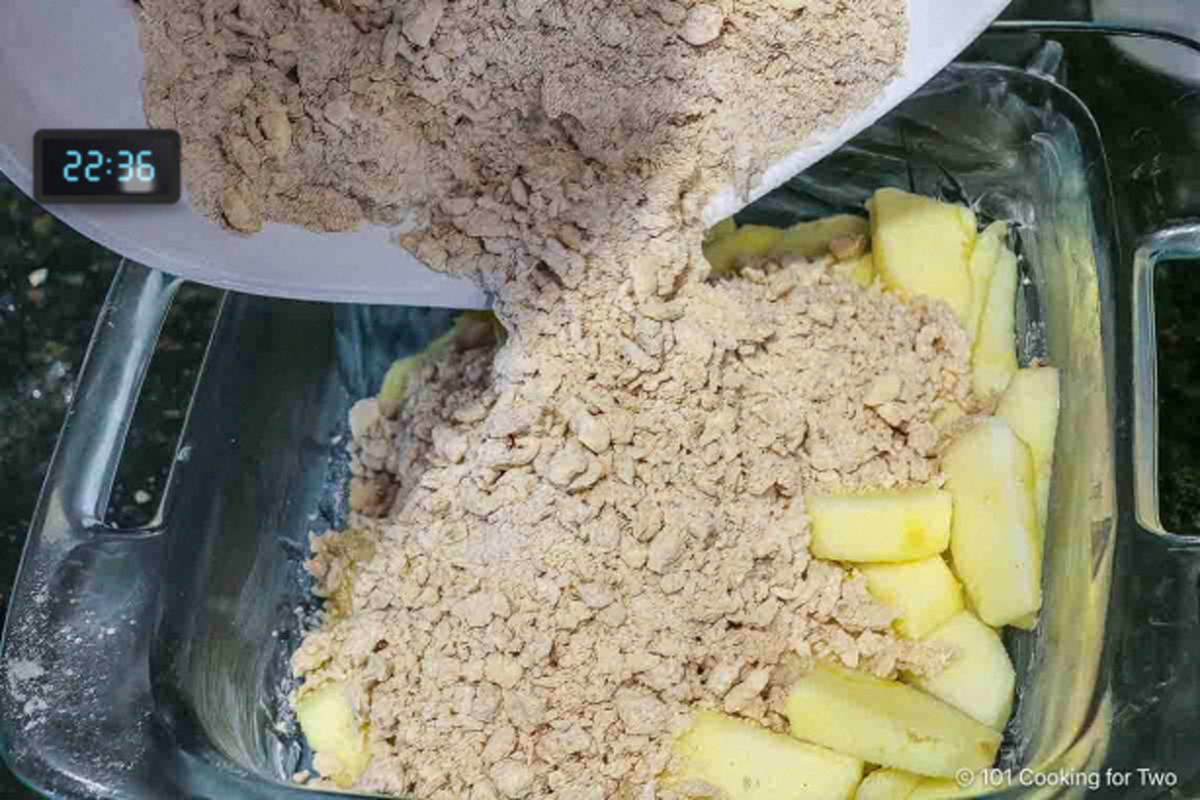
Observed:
{"hour": 22, "minute": 36}
